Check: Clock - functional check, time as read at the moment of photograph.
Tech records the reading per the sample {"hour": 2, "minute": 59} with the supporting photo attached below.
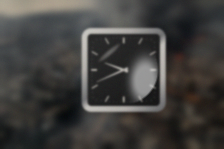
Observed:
{"hour": 9, "minute": 41}
